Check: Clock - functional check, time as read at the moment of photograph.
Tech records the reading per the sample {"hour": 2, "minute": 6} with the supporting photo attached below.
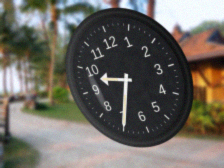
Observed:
{"hour": 9, "minute": 35}
